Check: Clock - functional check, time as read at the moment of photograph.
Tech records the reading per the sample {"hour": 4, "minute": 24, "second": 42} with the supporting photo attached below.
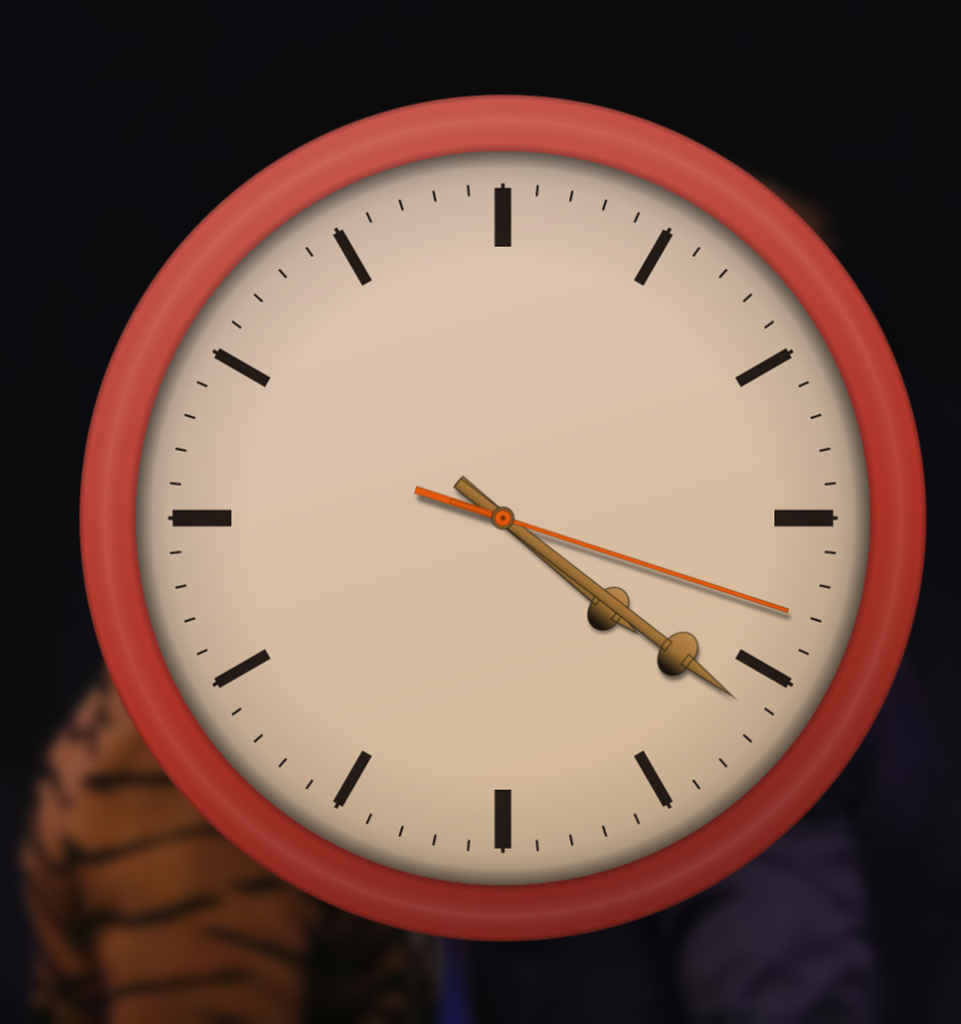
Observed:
{"hour": 4, "minute": 21, "second": 18}
